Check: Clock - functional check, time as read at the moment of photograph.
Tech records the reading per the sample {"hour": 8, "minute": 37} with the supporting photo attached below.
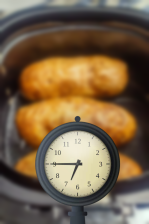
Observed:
{"hour": 6, "minute": 45}
